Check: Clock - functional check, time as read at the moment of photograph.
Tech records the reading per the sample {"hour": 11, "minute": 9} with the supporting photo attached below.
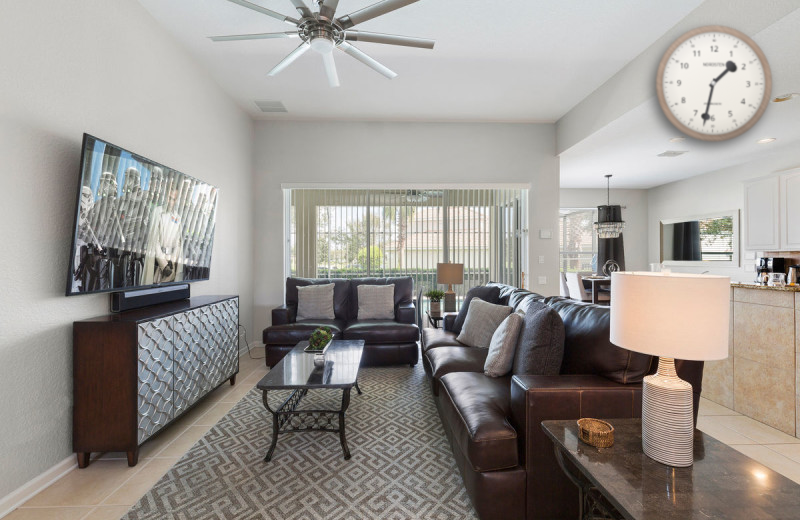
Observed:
{"hour": 1, "minute": 32}
